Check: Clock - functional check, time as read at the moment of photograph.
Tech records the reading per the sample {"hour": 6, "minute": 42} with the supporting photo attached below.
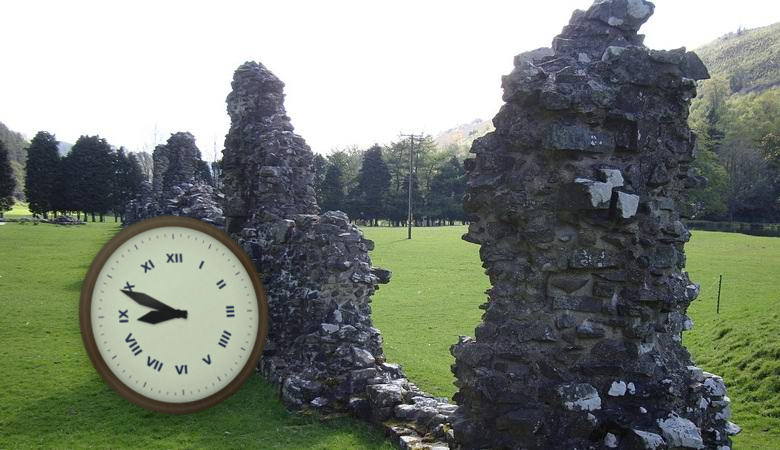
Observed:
{"hour": 8, "minute": 49}
